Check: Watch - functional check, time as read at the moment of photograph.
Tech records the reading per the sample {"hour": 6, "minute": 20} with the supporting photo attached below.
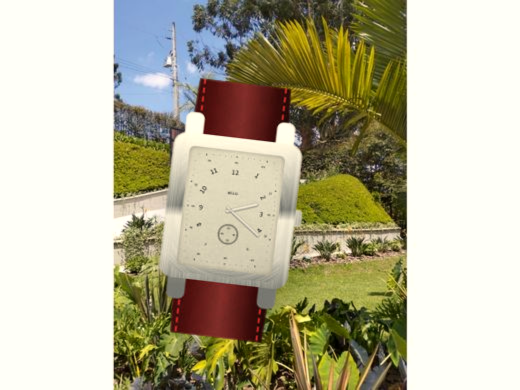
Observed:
{"hour": 2, "minute": 21}
